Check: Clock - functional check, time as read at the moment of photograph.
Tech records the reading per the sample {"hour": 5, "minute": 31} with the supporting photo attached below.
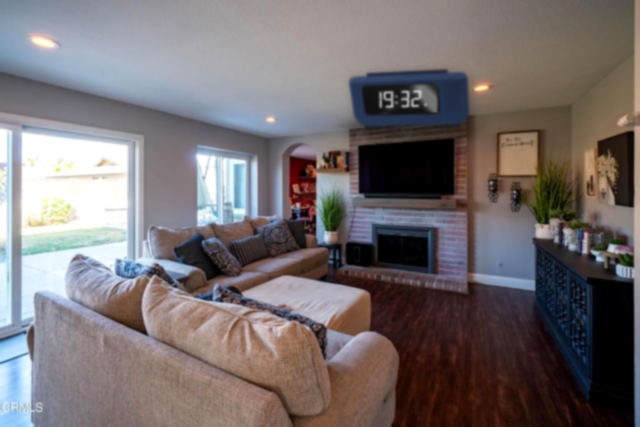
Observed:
{"hour": 19, "minute": 32}
